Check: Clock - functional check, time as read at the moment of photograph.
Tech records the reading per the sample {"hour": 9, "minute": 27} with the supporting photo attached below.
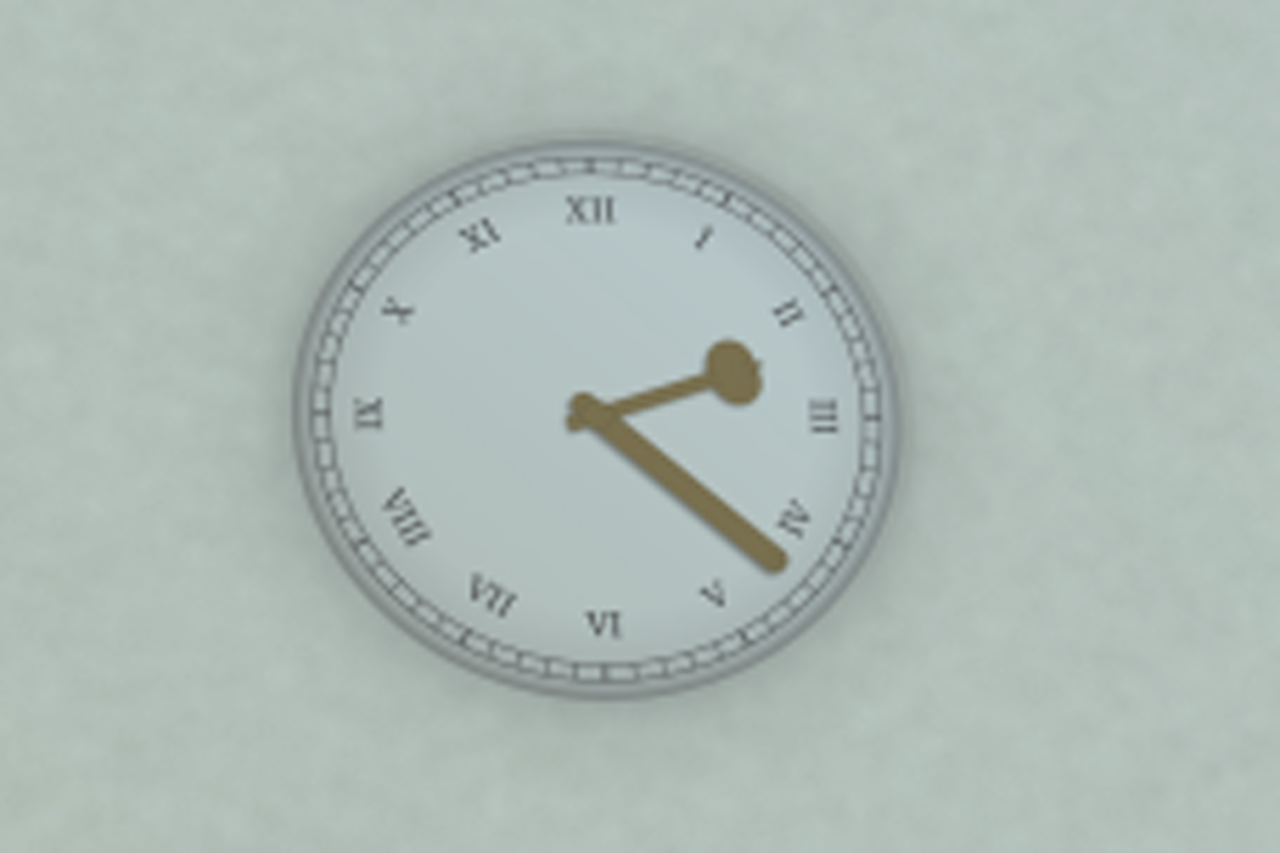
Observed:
{"hour": 2, "minute": 22}
